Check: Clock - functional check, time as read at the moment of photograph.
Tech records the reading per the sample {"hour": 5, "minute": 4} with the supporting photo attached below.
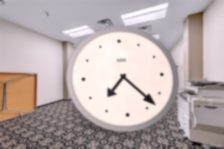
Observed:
{"hour": 7, "minute": 23}
